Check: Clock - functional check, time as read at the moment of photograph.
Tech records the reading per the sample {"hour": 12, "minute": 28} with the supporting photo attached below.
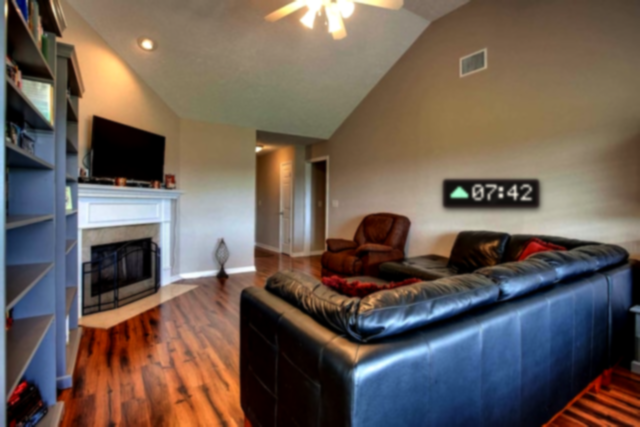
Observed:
{"hour": 7, "minute": 42}
